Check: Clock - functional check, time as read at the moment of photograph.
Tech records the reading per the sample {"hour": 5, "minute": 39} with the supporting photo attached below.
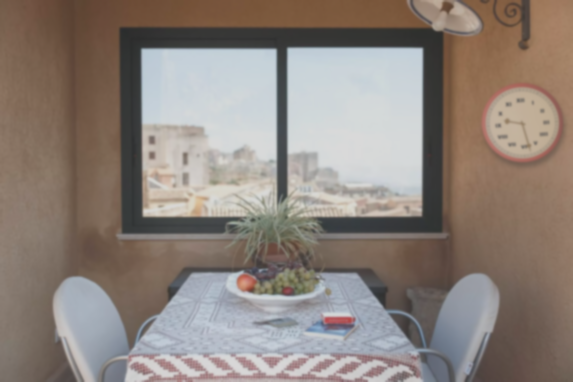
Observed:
{"hour": 9, "minute": 28}
